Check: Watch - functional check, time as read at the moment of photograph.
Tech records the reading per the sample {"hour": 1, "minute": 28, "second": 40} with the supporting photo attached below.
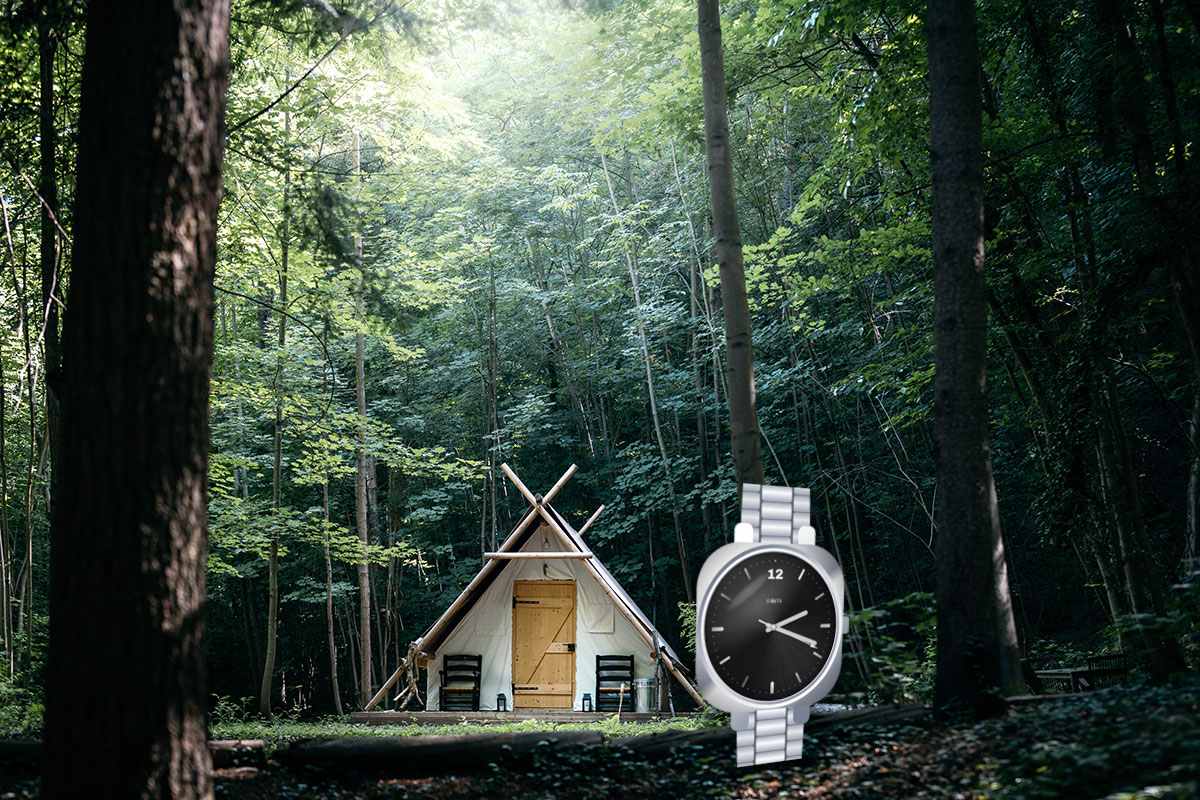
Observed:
{"hour": 2, "minute": 18, "second": 19}
